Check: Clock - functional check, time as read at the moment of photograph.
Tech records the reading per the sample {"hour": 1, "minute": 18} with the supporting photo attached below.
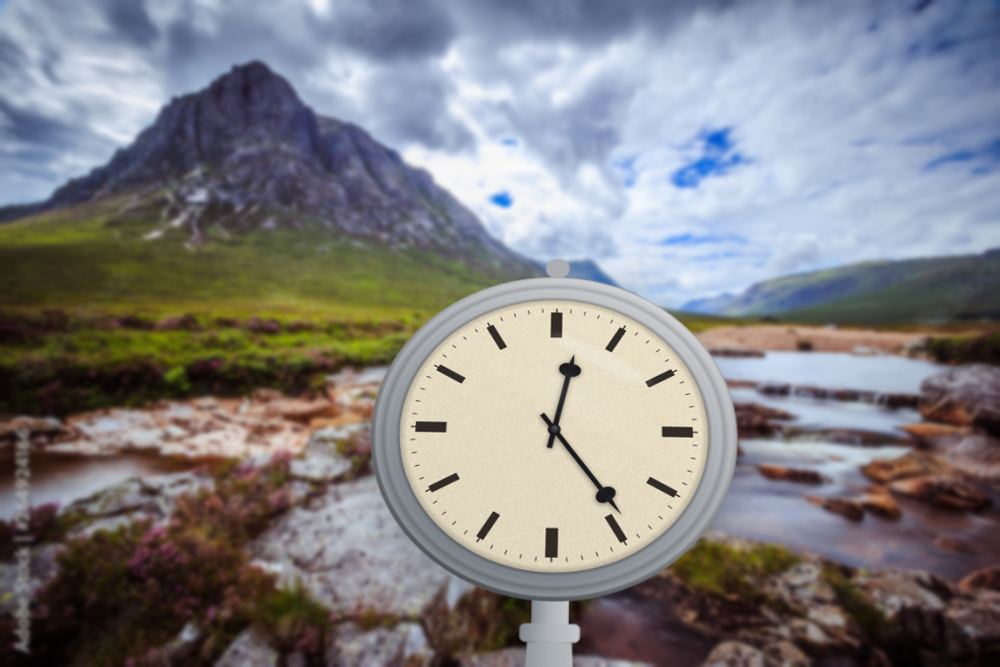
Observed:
{"hour": 12, "minute": 24}
